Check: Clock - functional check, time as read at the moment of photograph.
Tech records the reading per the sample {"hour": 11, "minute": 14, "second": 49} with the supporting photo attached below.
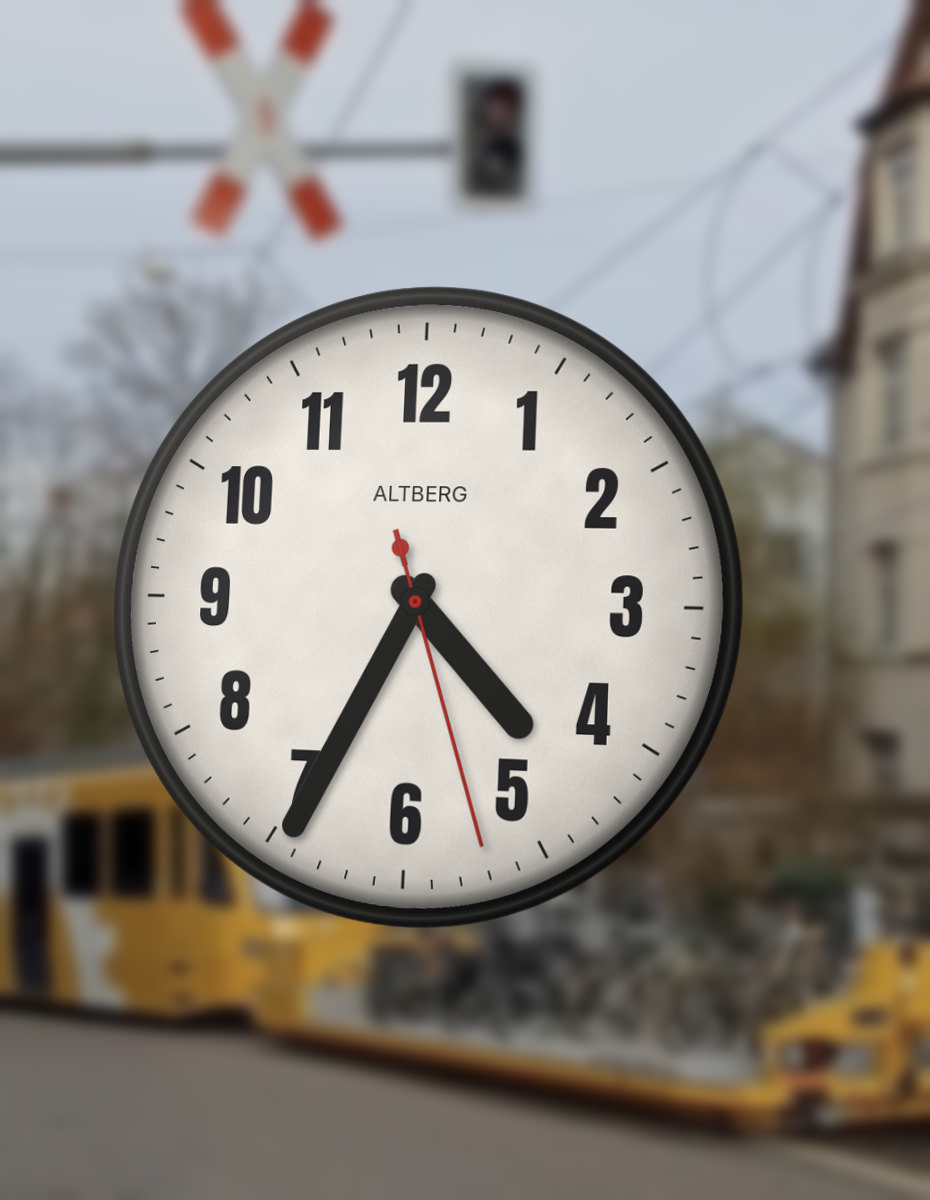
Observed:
{"hour": 4, "minute": 34, "second": 27}
